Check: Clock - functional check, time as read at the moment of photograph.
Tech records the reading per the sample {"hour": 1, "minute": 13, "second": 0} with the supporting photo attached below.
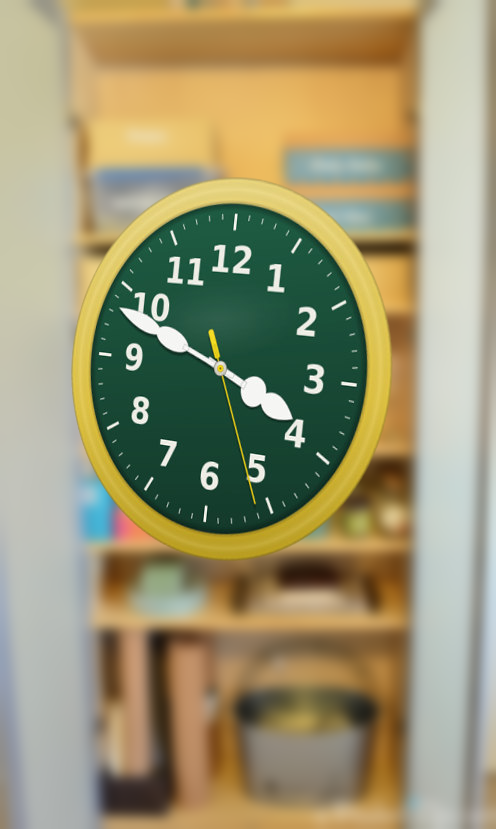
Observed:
{"hour": 3, "minute": 48, "second": 26}
